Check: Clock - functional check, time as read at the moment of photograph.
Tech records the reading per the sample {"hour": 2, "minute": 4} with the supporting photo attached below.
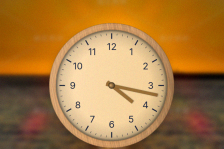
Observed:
{"hour": 4, "minute": 17}
